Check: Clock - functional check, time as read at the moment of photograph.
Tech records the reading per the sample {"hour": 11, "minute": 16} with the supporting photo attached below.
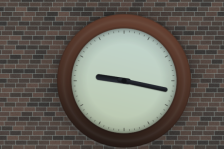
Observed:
{"hour": 9, "minute": 17}
